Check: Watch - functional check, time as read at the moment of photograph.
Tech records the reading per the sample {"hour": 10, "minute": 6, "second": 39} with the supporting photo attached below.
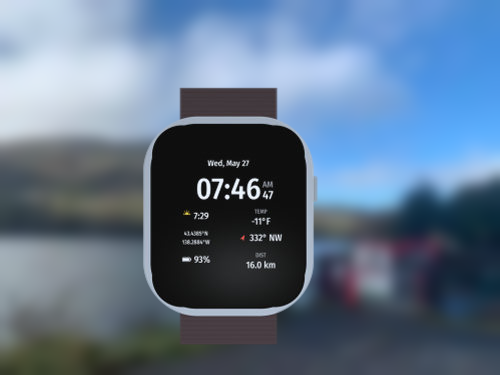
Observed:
{"hour": 7, "minute": 46, "second": 47}
